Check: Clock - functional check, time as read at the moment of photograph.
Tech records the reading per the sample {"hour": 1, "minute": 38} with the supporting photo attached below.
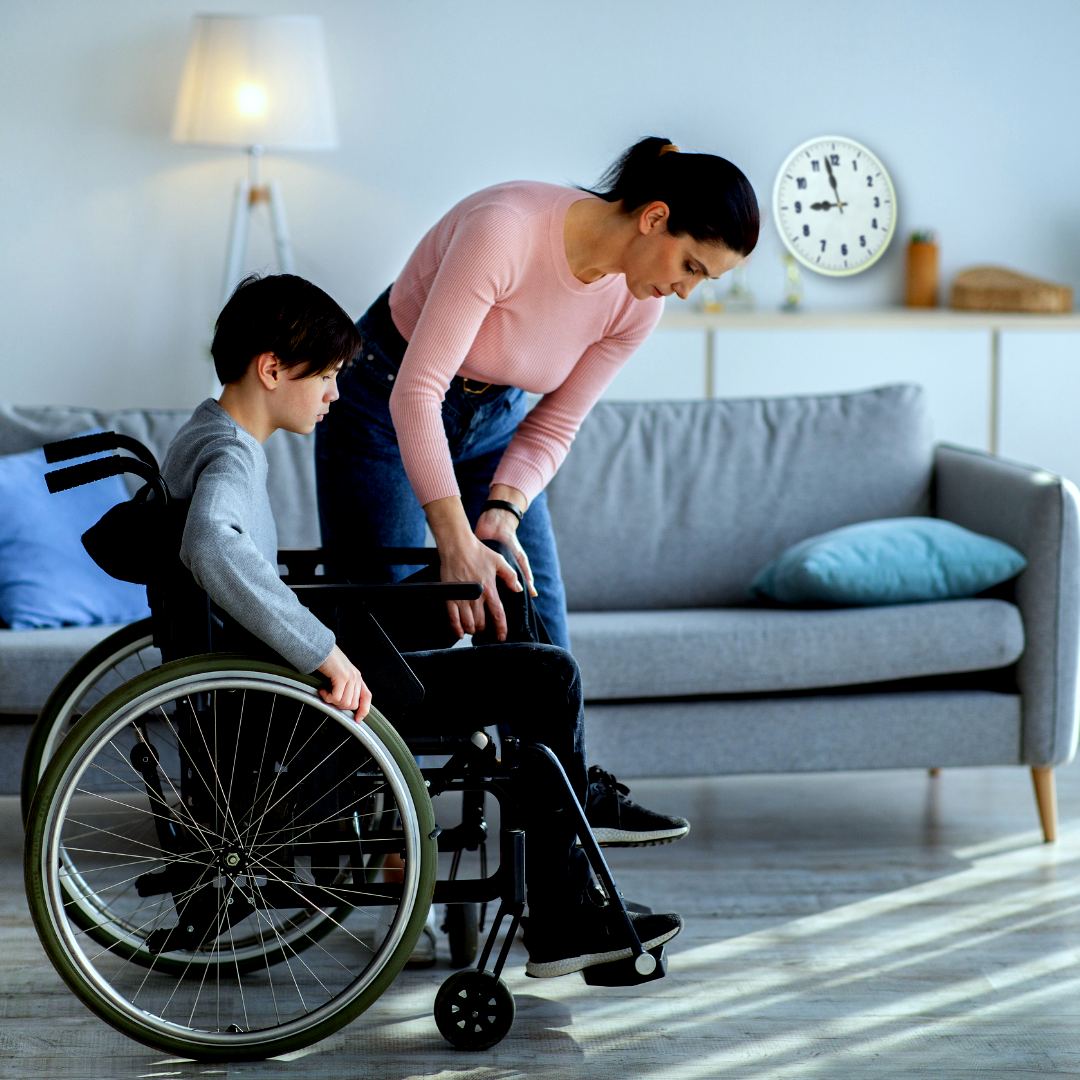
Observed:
{"hour": 8, "minute": 58}
